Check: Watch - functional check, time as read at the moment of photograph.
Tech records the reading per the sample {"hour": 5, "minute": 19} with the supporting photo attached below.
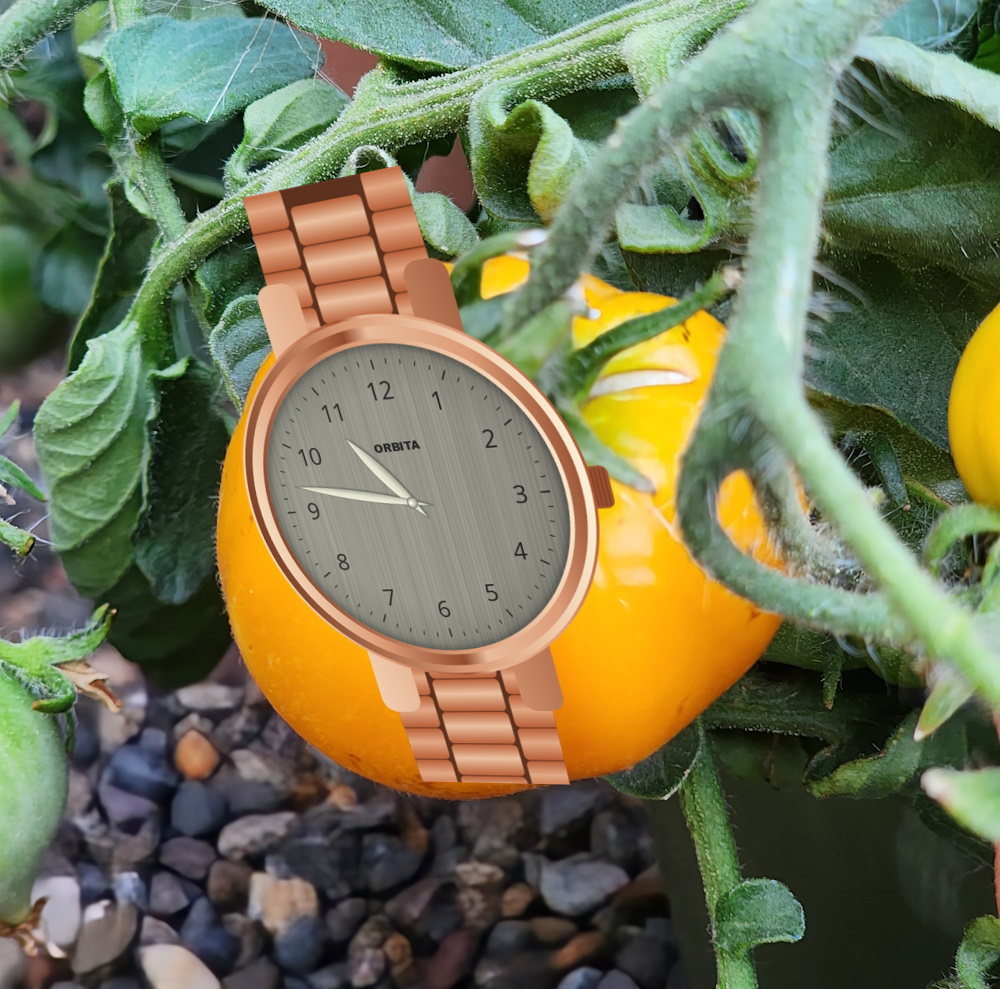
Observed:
{"hour": 10, "minute": 47}
